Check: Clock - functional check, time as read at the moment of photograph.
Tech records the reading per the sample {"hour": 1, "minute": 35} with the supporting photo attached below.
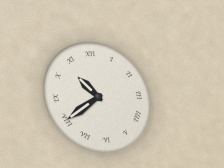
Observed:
{"hour": 10, "minute": 40}
